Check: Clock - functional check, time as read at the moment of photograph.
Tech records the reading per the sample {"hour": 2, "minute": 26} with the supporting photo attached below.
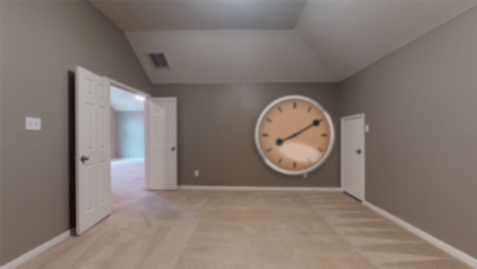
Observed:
{"hour": 8, "minute": 10}
